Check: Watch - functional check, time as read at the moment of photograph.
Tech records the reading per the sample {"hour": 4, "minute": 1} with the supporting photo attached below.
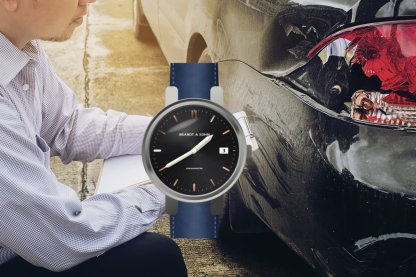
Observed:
{"hour": 1, "minute": 40}
